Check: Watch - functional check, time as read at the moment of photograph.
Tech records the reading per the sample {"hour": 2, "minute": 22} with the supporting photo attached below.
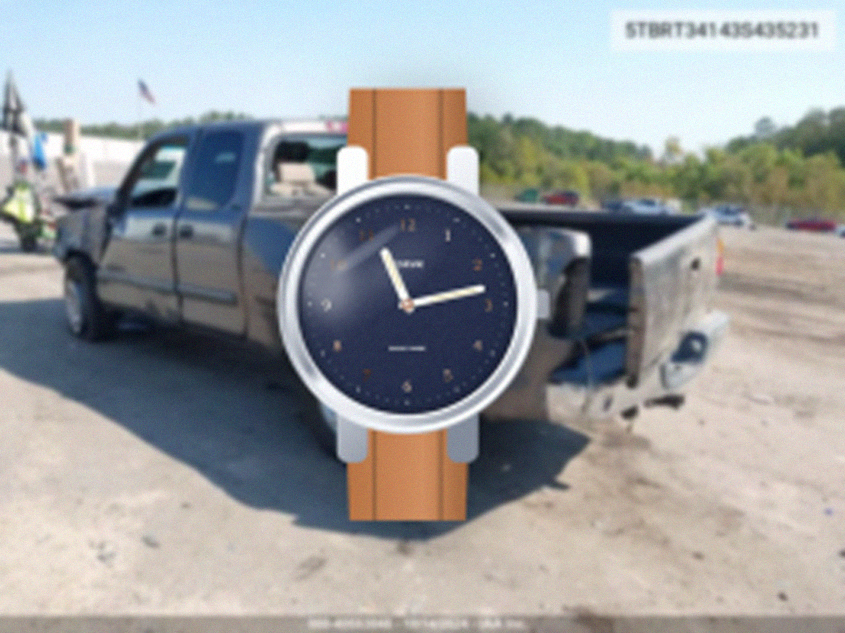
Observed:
{"hour": 11, "minute": 13}
